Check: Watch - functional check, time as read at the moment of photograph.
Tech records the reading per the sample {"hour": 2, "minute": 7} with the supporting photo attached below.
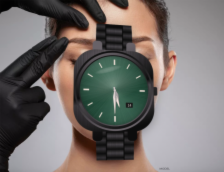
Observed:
{"hour": 5, "minute": 30}
